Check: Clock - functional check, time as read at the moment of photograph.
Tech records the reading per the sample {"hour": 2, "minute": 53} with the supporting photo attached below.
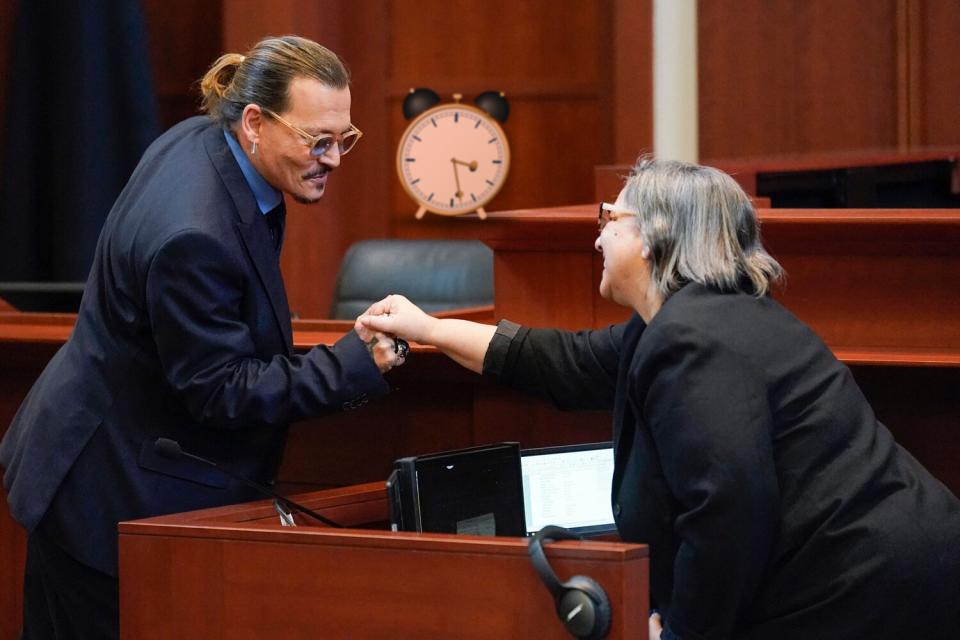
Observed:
{"hour": 3, "minute": 28}
